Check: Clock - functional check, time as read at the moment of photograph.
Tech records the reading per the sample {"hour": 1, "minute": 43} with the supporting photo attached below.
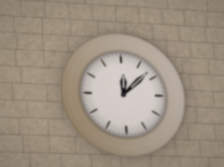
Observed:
{"hour": 12, "minute": 8}
